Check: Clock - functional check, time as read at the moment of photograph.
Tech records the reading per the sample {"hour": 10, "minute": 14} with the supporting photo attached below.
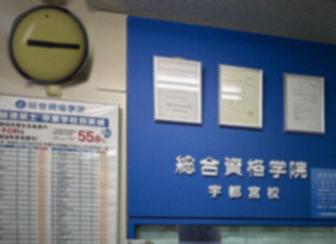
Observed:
{"hour": 9, "minute": 16}
